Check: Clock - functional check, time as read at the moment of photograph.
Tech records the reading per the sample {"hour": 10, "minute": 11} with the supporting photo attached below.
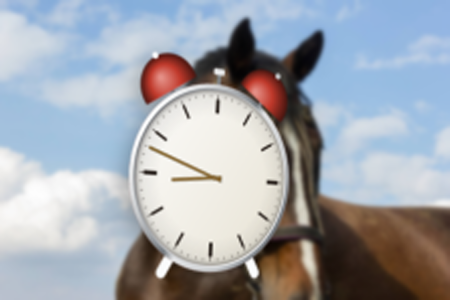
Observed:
{"hour": 8, "minute": 48}
